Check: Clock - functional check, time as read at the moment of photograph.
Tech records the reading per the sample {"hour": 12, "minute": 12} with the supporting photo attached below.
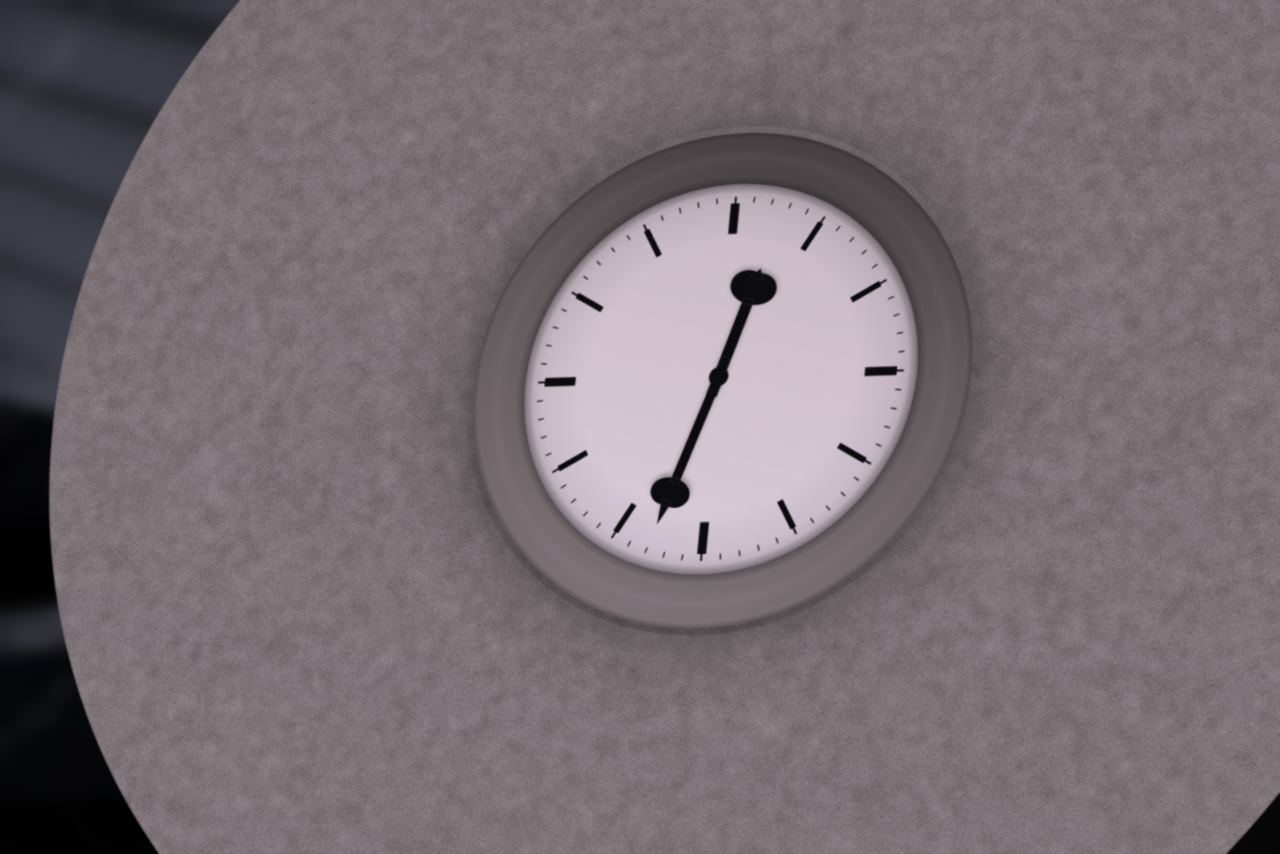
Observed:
{"hour": 12, "minute": 33}
